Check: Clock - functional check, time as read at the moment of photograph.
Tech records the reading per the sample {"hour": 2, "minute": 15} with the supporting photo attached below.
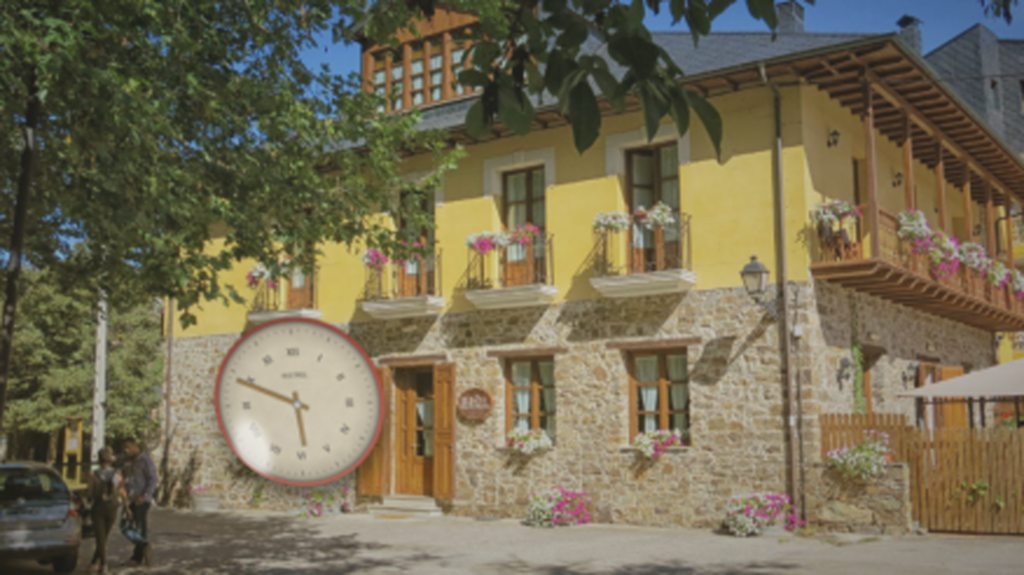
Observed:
{"hour": 5, "minute": 49}
